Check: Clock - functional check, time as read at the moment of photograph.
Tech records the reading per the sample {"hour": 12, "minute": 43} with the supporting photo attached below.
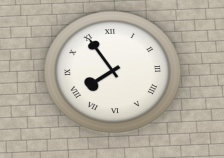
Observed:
{"hour": 7, "minute": 55}
